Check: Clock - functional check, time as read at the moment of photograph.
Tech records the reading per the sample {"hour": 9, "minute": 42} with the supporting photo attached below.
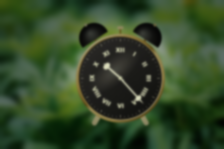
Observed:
{"hour": 10, "minute": 23}
